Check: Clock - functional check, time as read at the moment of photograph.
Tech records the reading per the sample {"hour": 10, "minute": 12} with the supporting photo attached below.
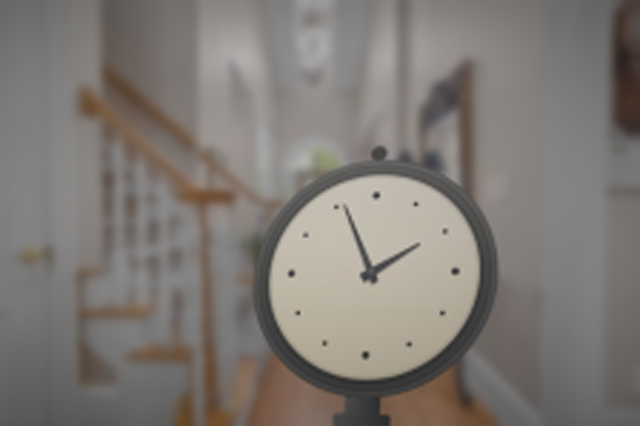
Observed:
{"hour": 1, "minute": 56}
